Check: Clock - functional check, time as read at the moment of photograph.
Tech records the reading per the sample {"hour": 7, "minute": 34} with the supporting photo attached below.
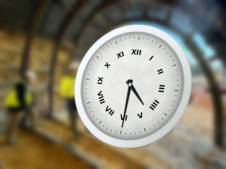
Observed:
{"hour": 4, "minute": 30}
